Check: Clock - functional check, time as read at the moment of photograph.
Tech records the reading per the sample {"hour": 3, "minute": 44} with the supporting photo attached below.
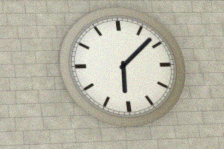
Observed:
{"hour": 6, "minute": 8}
